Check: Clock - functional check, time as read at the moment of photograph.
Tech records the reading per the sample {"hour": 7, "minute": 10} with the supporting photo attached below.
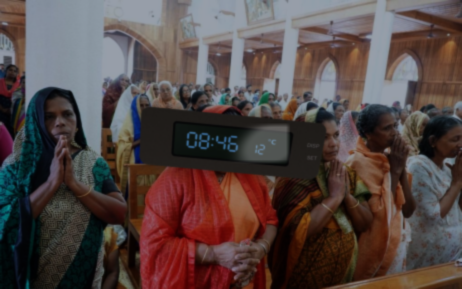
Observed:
{"hour": 8, "minute": 46}
